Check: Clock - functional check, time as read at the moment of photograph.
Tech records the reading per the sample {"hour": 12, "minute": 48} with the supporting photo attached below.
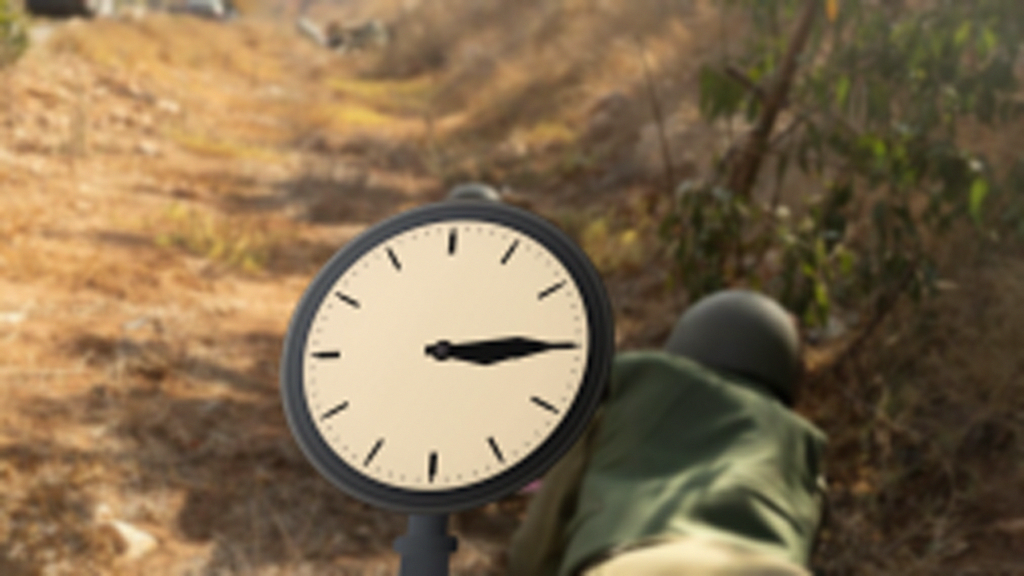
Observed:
{"hour": 3, "minute": 15}
